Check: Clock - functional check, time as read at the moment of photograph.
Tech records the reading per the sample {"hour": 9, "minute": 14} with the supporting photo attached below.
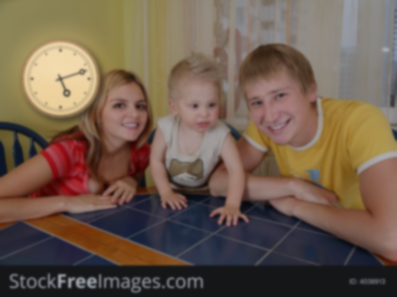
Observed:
{"hour": 5, "minute": 12}
